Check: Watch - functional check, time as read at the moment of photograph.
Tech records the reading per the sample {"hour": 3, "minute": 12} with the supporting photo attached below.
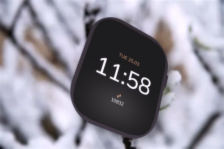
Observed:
{"hour": 11, "minute": 58}
